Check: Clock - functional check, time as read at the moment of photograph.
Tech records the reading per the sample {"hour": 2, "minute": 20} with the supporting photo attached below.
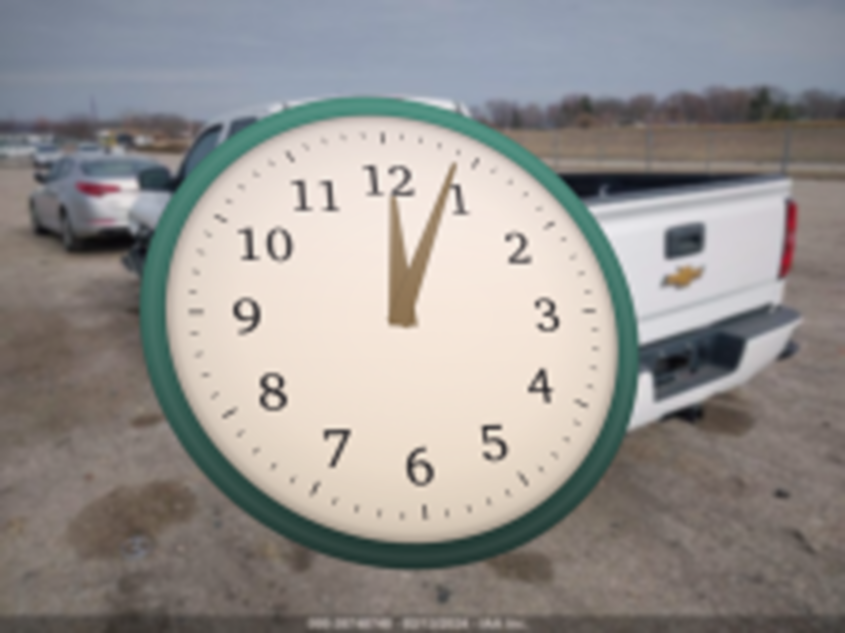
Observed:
{"hour": 12, "minute": 4}
